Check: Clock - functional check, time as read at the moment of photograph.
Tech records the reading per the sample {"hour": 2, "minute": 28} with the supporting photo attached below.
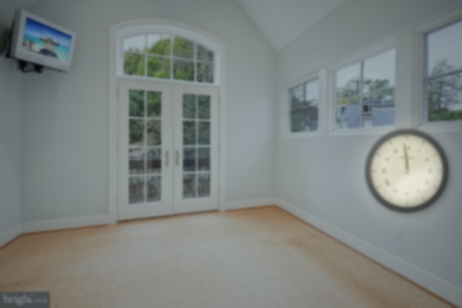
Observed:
{"hour": 11, "minute": 59}
